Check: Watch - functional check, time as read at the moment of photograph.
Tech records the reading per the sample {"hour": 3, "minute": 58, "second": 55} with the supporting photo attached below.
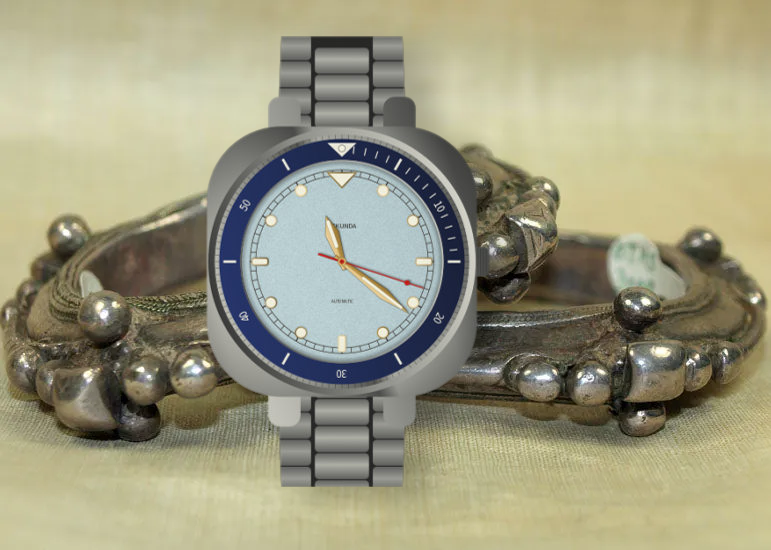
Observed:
{"hour": 11, "minute": 21, "second": 18}
